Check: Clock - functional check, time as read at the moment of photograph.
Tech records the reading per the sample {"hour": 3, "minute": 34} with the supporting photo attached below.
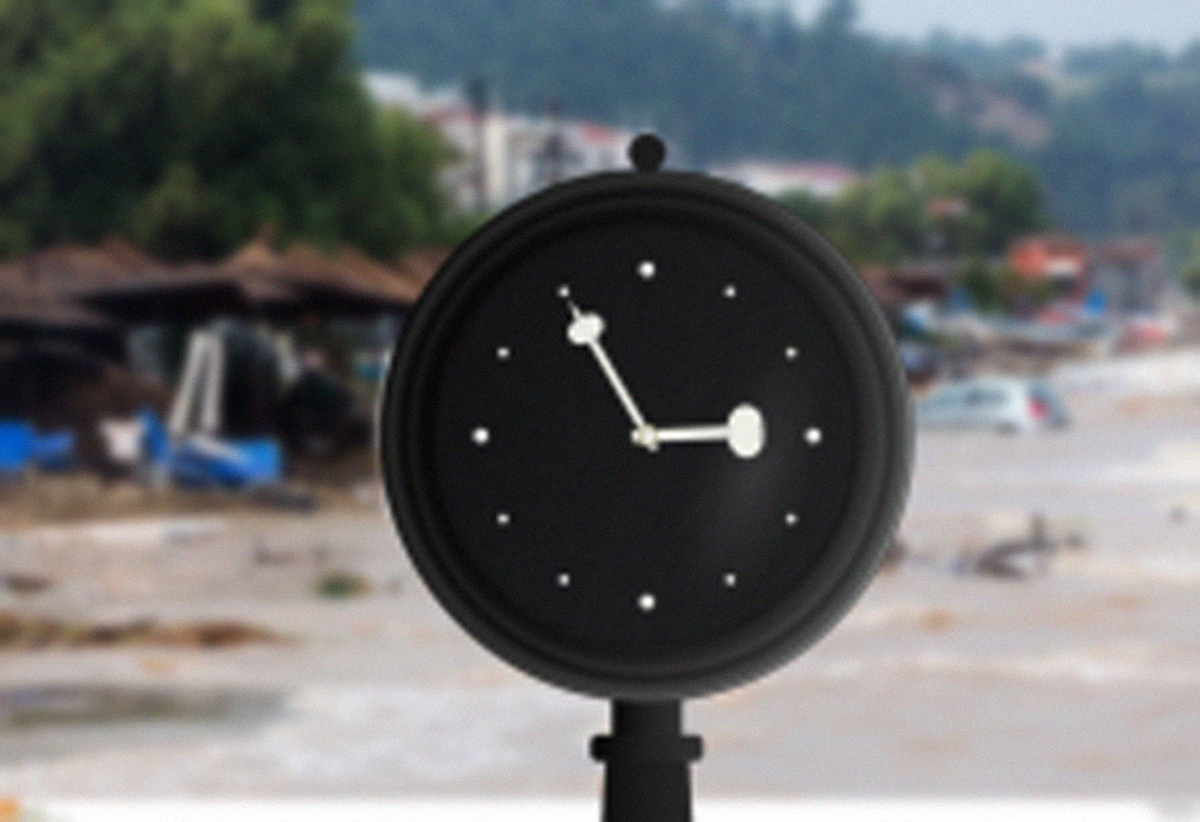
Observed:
{"hour": 2, "minute": 55}
